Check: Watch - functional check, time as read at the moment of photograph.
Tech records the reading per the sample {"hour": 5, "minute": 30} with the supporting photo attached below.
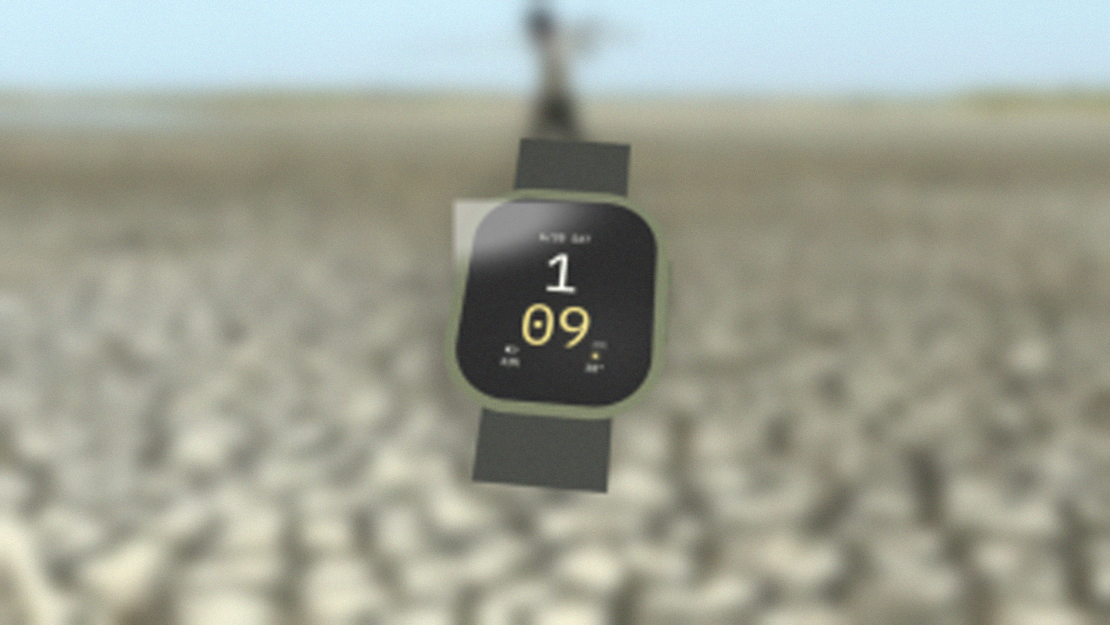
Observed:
{"hour": 1, "minute": 9}
